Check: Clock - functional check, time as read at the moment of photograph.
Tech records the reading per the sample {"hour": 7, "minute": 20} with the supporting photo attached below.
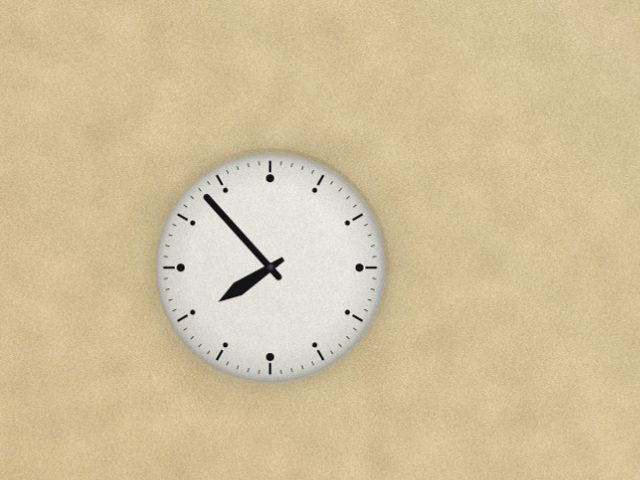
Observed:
{"hour": 7, "minute": 53}
